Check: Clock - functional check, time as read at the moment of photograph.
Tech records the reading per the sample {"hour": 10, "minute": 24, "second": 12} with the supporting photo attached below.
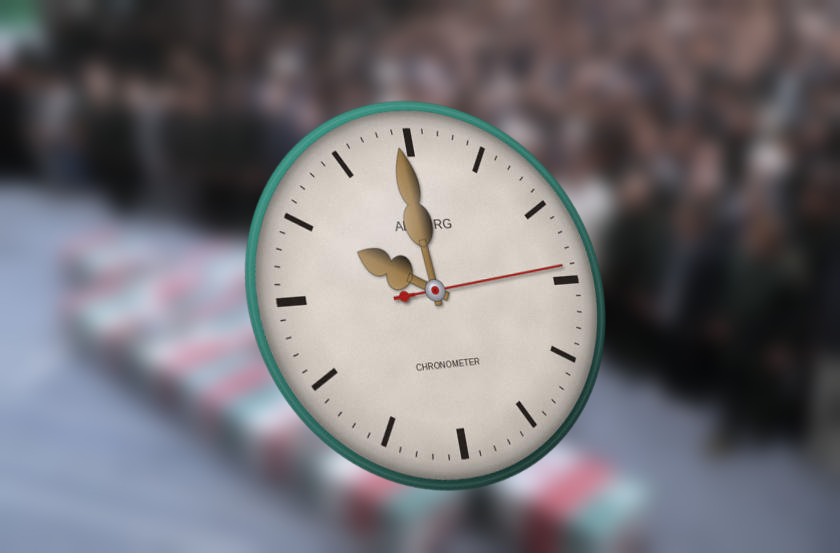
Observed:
{"hour": 9, "minute": 59, "second": 14}
